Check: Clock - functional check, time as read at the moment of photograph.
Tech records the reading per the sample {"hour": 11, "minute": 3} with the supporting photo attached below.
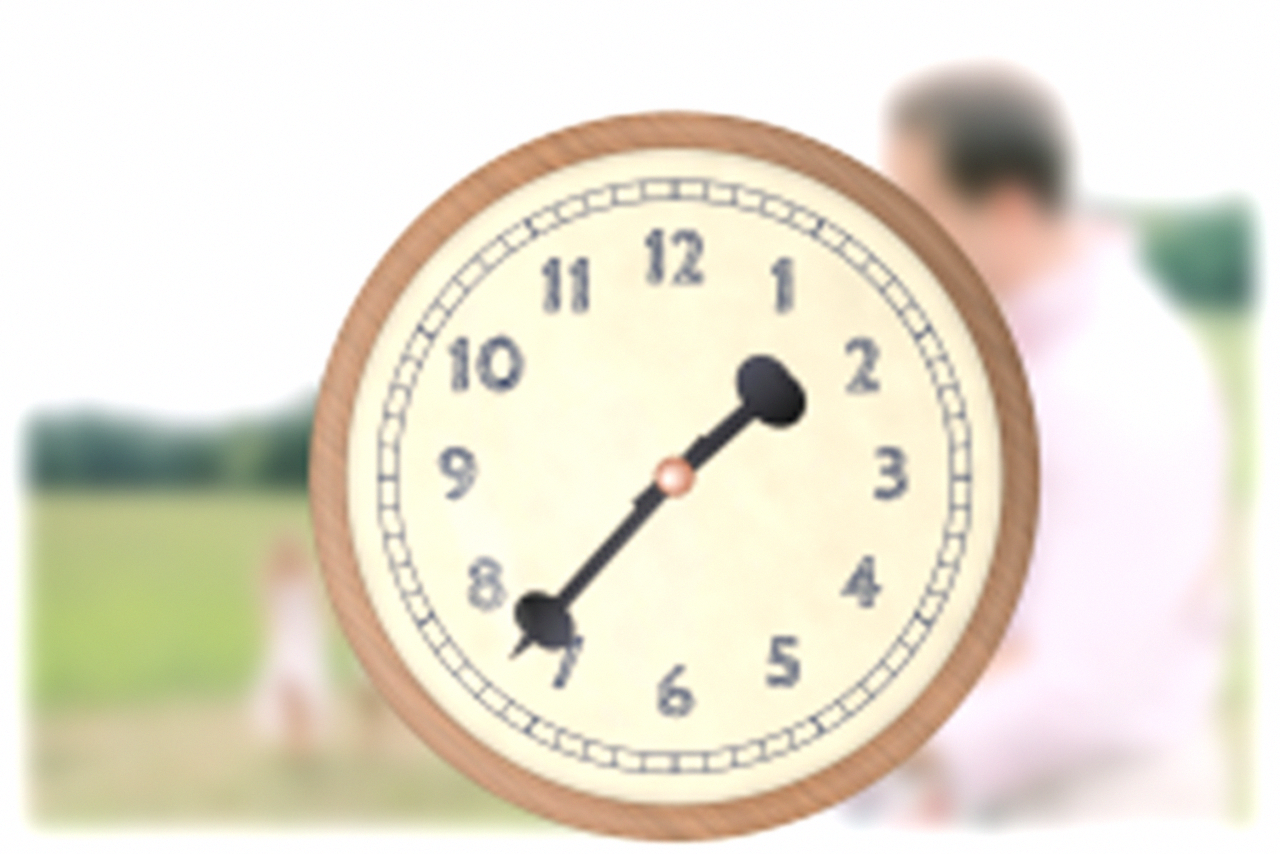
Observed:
{"hour": 1, "minute": 37}
